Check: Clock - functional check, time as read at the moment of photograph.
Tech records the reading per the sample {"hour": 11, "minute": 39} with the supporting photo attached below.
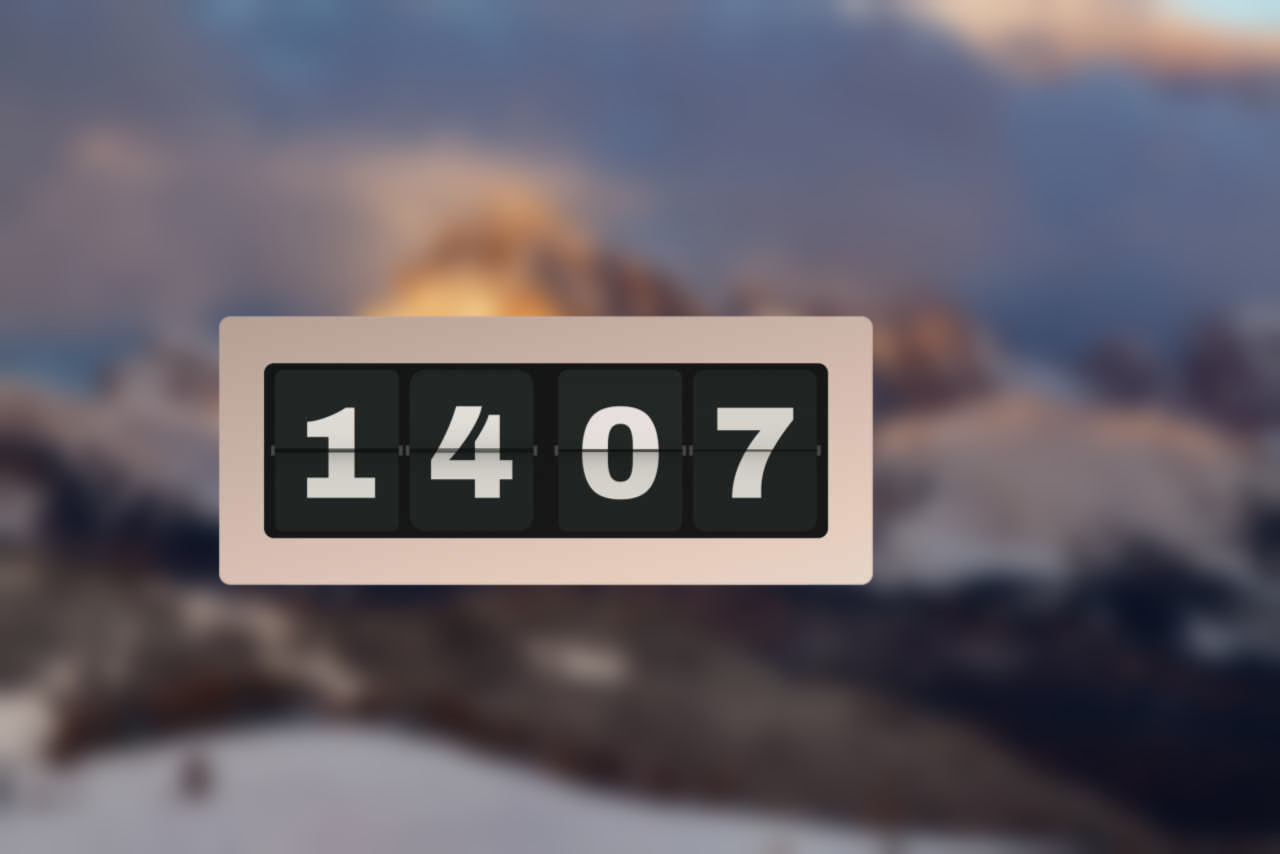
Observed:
{"hour": 14, "minute": 7}
